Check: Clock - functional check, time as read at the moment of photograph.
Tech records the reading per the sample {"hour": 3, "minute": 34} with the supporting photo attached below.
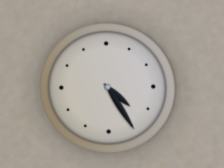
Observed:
{"hour": 4, "minute": 25}
